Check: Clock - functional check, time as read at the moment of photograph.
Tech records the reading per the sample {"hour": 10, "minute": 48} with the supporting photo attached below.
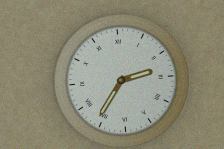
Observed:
{"hour": 2, "minute": 36}
